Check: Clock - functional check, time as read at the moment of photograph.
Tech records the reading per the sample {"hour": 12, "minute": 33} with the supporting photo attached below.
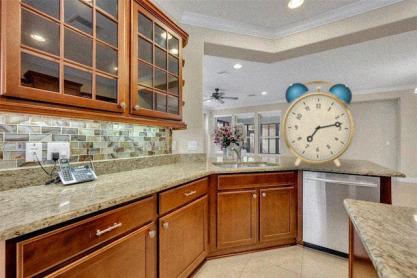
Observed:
{"hour": 7, "minute": 13}
